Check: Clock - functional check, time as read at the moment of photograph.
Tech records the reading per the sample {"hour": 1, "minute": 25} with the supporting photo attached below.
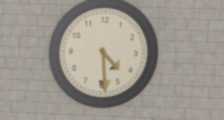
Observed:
{"hour": 4, "minute": 29}
